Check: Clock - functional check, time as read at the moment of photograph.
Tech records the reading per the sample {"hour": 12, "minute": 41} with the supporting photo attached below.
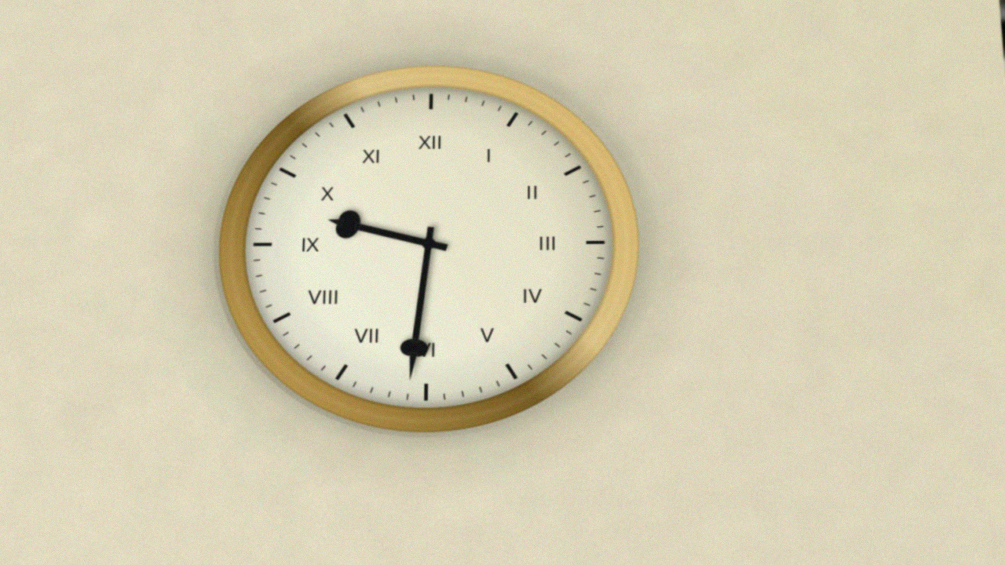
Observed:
{"hour": 9, "minute": 31}
